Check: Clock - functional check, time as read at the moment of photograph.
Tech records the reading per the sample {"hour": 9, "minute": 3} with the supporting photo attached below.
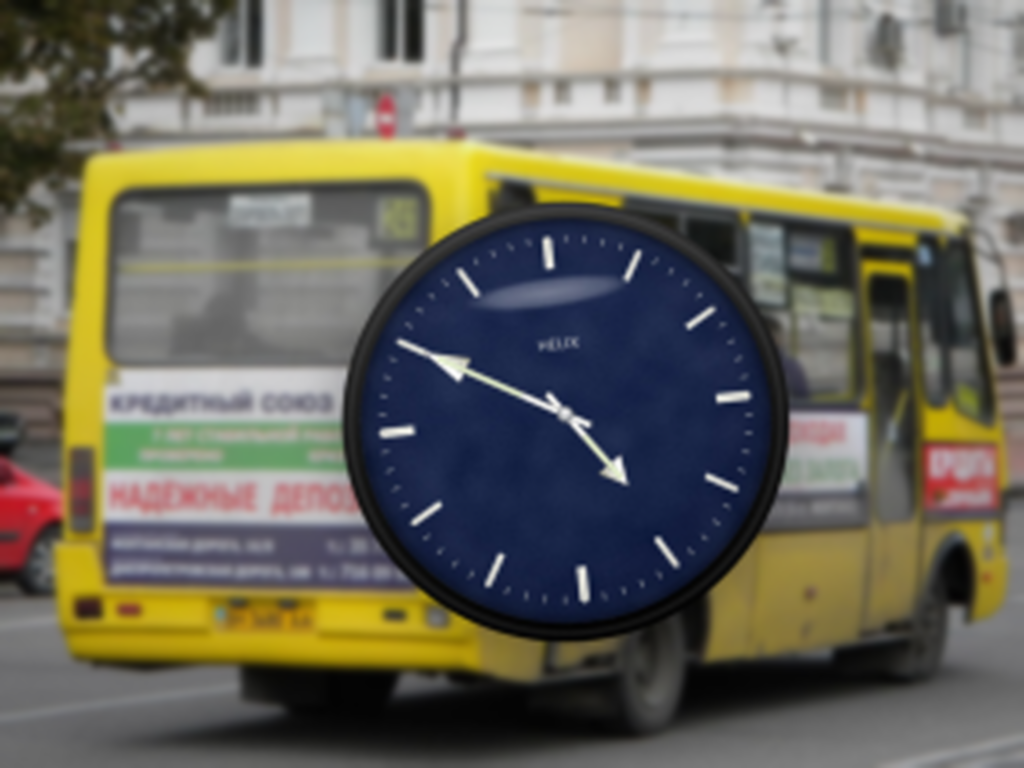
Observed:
{"hour": 4, "minute": 50}
